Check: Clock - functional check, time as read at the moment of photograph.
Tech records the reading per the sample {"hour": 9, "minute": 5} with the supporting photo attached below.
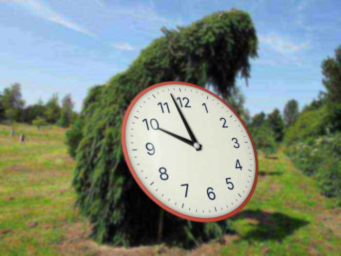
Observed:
{"hour": 9, "minute": 58}
